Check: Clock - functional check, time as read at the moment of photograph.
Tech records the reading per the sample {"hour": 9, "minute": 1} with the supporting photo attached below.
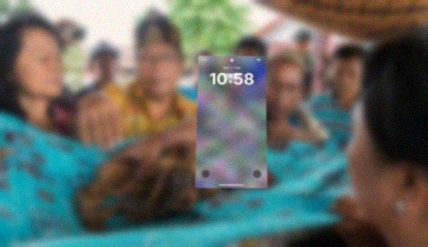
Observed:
{"hour": 10, "minute": 58}
